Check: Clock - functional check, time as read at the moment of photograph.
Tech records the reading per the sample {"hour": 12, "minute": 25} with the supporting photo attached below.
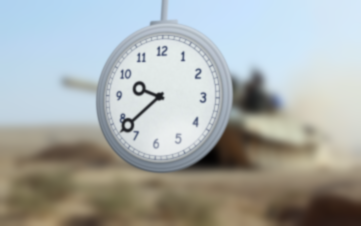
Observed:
{"hour": 9, "minute": 38}
